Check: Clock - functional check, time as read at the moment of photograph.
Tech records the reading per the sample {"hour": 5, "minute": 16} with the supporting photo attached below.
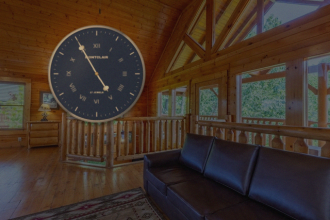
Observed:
{"hour": 4, "minute": 55}
